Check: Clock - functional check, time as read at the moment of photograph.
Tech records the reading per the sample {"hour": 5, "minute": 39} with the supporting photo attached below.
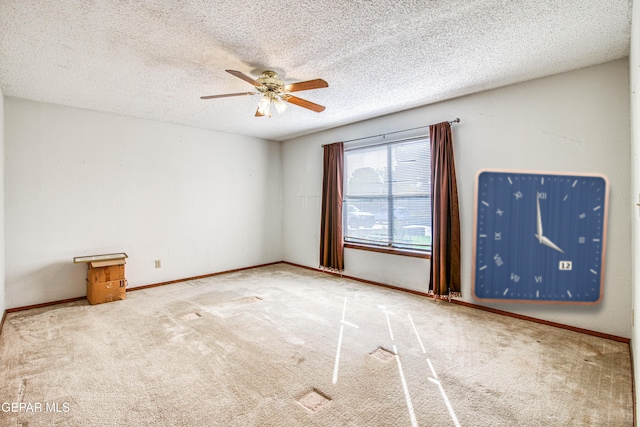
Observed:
{"hour": 3, "minute": 59}
